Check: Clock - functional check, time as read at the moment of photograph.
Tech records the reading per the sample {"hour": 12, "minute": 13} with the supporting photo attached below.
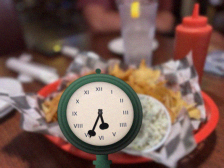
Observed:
{"hour": 5, "minute": 34}
